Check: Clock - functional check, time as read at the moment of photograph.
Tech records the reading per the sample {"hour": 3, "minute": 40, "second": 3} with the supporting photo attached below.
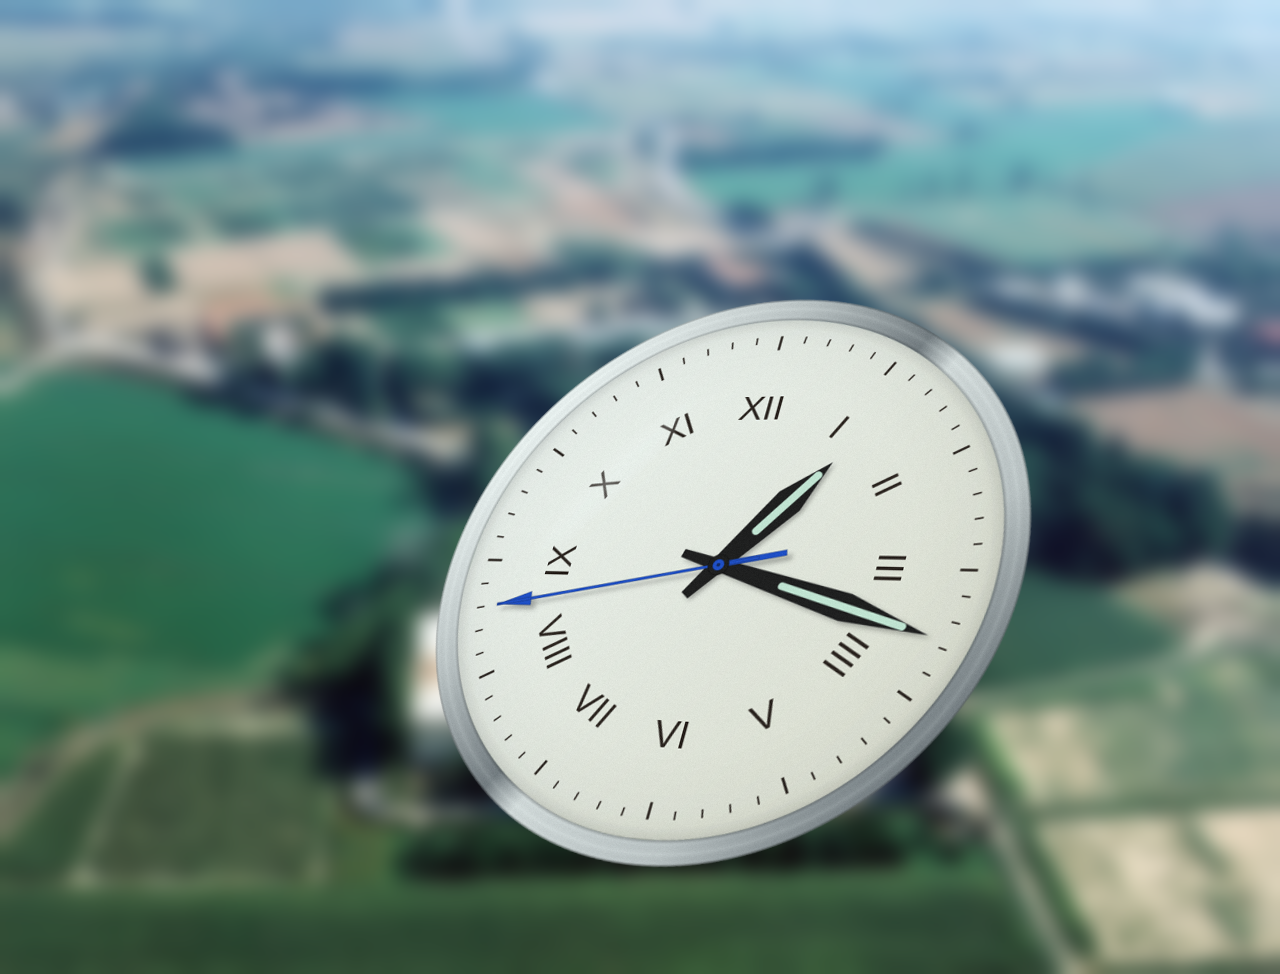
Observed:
{"hour": 1, "minute": 17, "second": 43}
